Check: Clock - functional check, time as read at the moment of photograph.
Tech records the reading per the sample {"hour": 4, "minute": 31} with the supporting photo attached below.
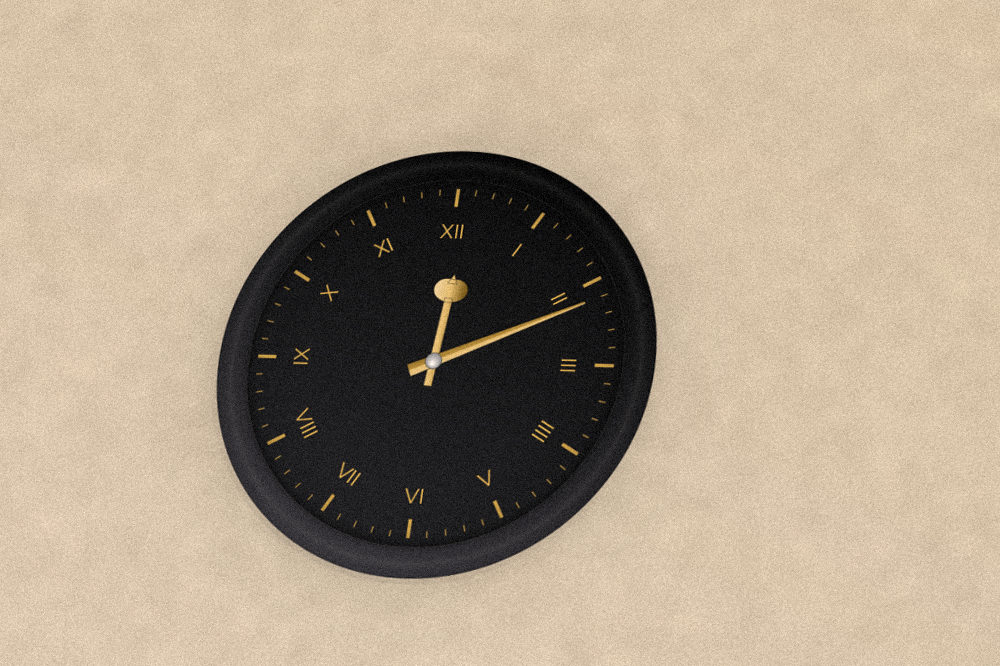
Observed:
{"hour": 12, "minute": 11}
